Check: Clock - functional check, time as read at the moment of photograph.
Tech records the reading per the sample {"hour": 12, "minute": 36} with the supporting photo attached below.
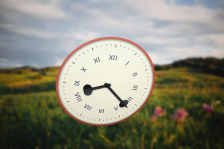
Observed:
{"hour": 8, "minute": 22}
